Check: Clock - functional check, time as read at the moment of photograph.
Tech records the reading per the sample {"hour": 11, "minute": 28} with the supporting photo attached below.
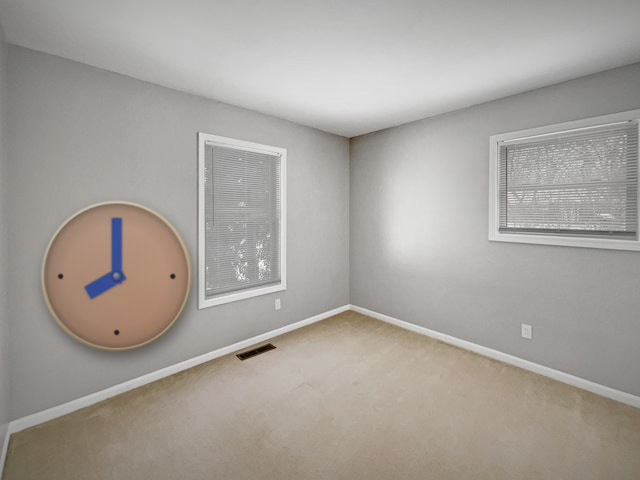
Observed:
{"hour": 8, "minute": 0}
